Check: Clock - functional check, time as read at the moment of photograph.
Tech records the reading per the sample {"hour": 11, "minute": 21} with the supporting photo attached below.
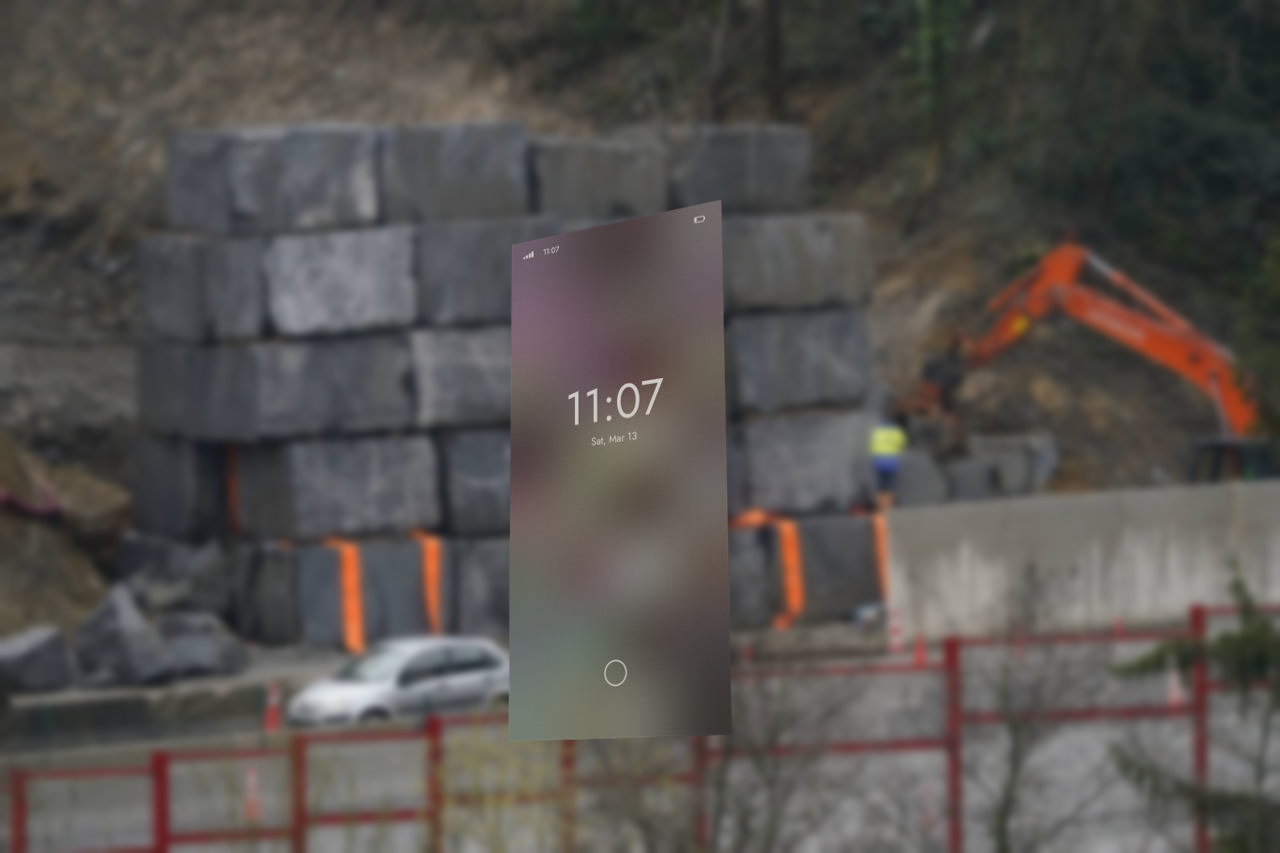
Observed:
{"hour": 11, "minute": 7}
